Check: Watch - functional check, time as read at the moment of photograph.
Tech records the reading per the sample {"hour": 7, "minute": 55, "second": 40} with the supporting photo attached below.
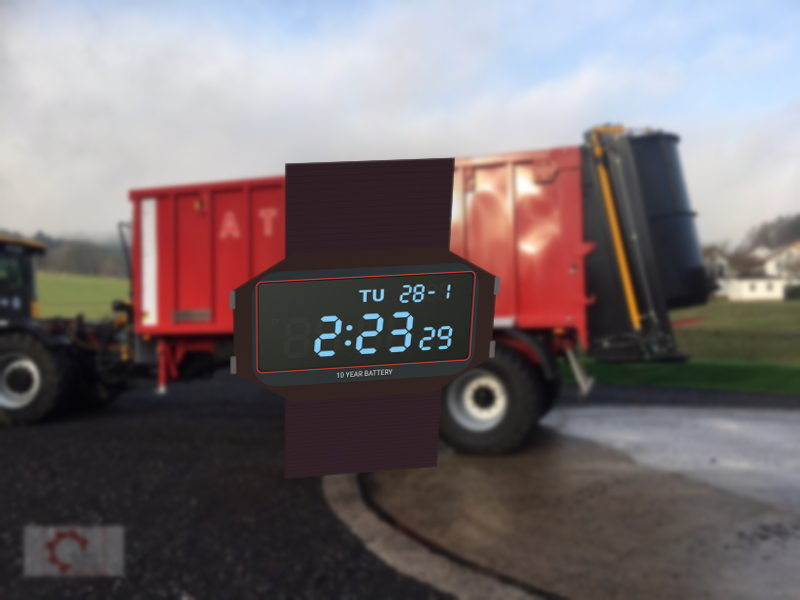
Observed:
{"hour": 2, "minute": 23, "second": 29}
